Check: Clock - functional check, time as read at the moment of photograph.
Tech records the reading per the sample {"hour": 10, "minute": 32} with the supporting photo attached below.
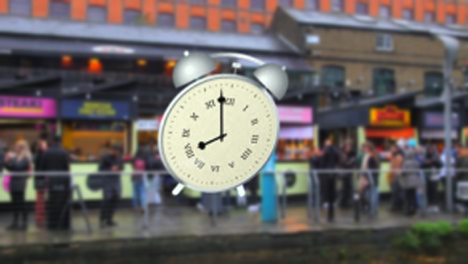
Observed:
{"hour": 7, "minute": 58}
